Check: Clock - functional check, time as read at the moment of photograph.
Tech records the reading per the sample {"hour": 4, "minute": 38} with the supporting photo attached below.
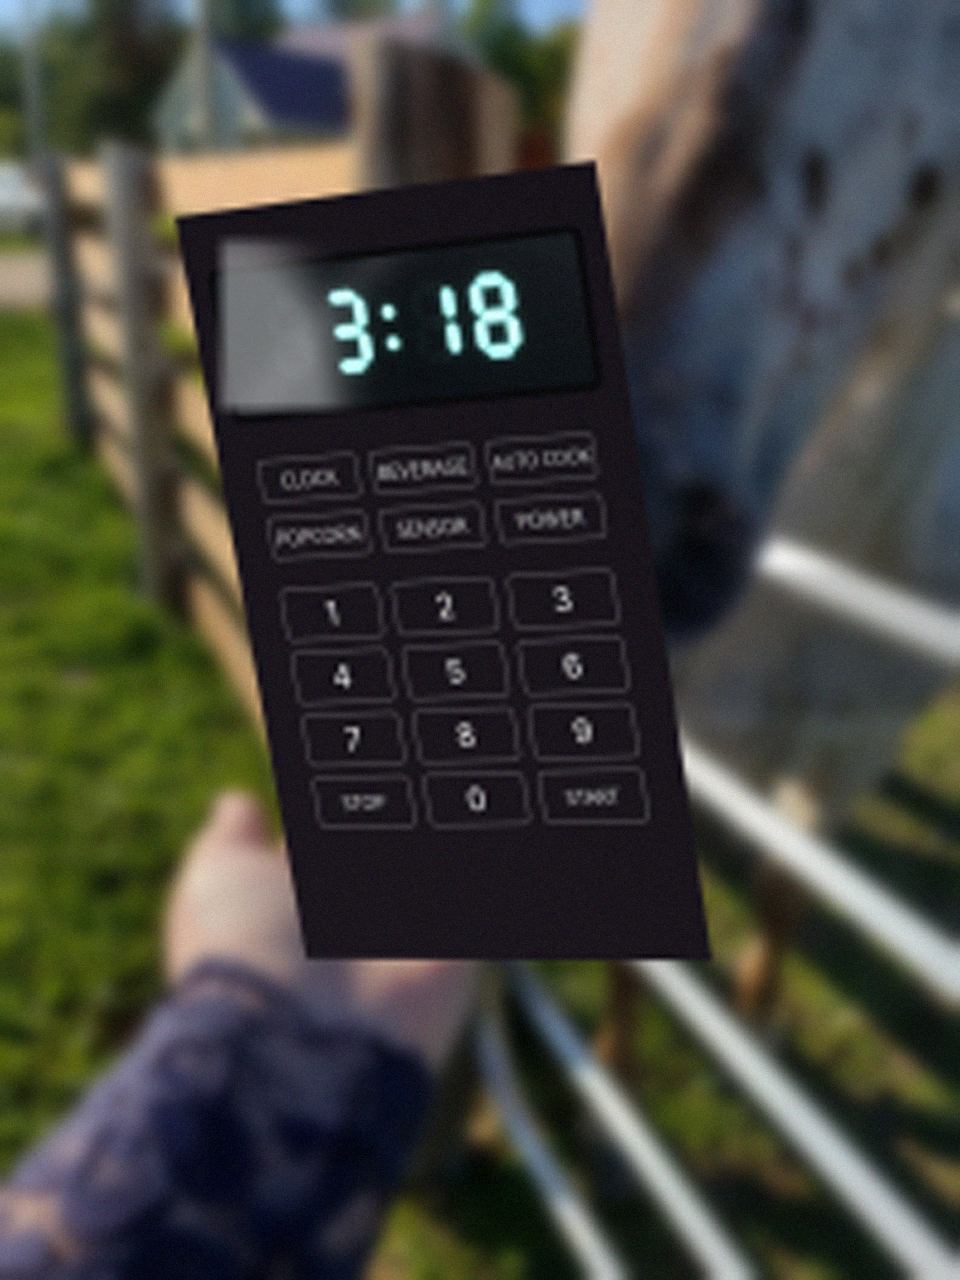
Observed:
{"hour": 3, "minute": 18}
